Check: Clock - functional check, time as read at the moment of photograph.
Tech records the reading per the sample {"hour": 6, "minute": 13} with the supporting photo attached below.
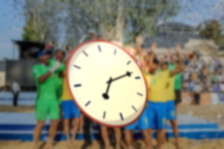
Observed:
{"hour": 7, "minute": 13}
